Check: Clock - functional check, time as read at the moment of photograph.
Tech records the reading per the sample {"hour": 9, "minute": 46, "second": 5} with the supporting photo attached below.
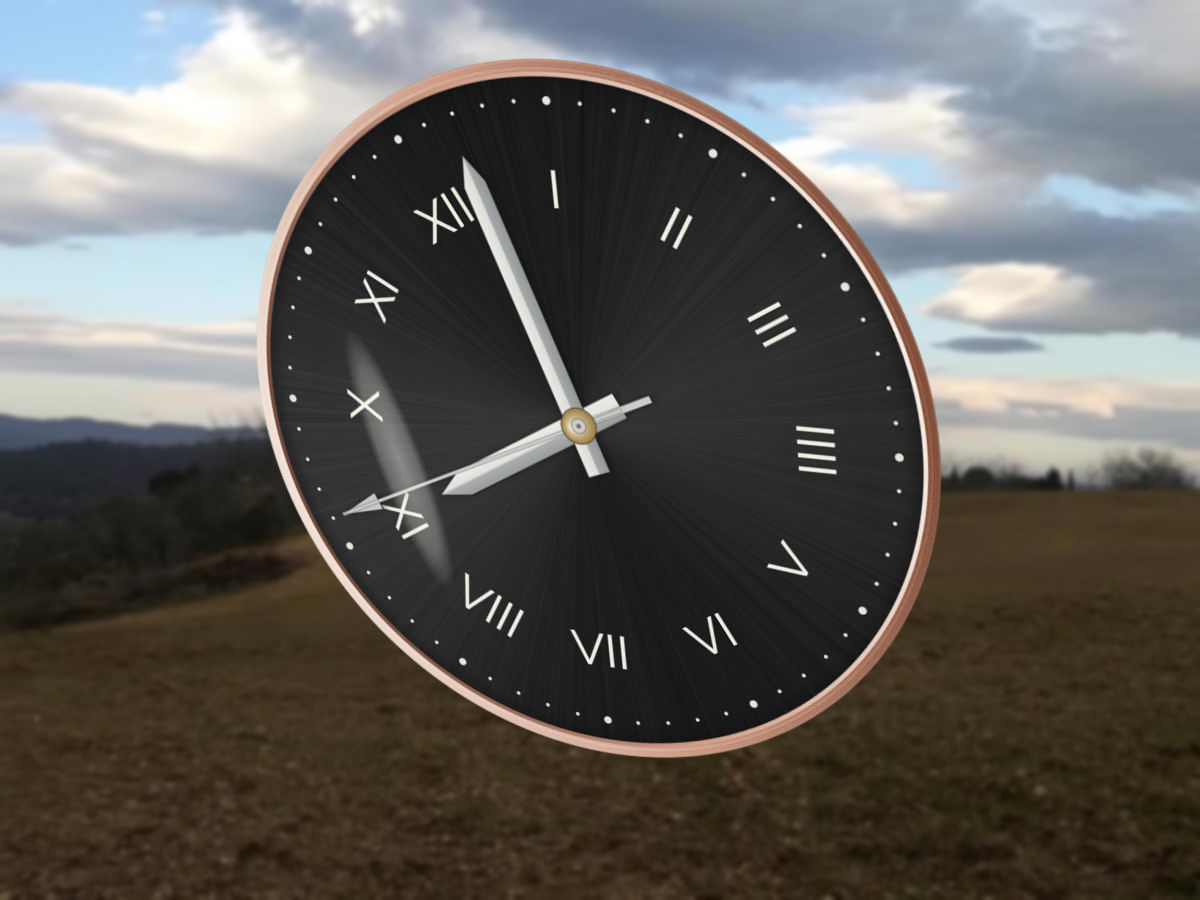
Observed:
{"hour": 9, "minute": 1, "second": 46}
